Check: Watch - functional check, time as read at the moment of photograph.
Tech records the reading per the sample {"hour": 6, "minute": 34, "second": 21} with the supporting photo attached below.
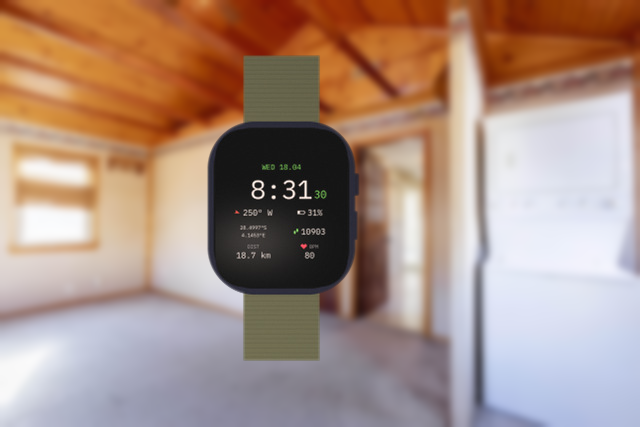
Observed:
{"hour": 8, "minute": 31, "second": 30}
